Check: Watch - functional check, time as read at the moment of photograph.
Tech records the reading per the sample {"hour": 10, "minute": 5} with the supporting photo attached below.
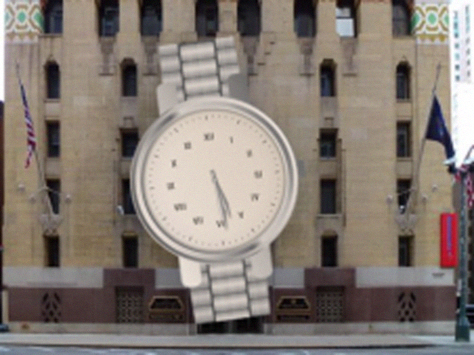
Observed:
{"hour": 5, "minute": 29}
